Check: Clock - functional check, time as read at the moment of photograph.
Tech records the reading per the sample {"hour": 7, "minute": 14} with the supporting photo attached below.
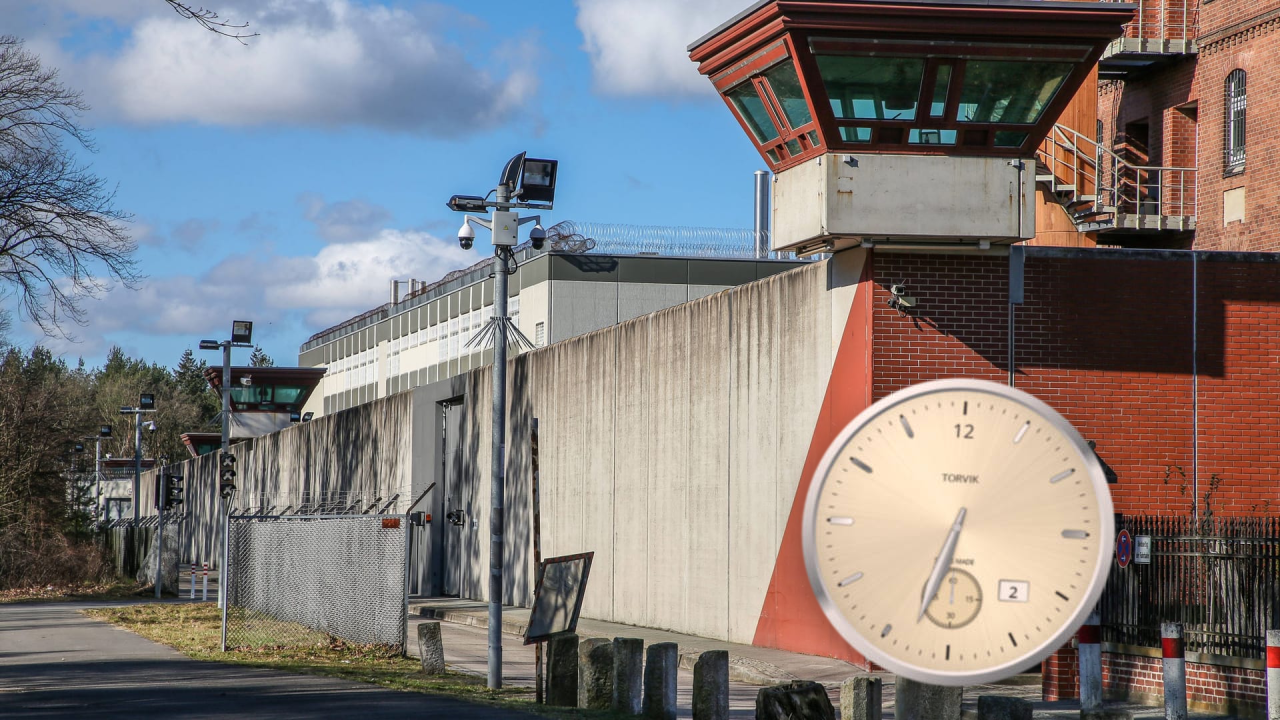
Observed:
{"hour": 6, "minute": 33}
